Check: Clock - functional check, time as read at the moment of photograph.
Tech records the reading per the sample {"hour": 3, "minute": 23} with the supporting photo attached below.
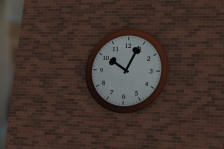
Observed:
{"hour": 10, "minute": 4}
